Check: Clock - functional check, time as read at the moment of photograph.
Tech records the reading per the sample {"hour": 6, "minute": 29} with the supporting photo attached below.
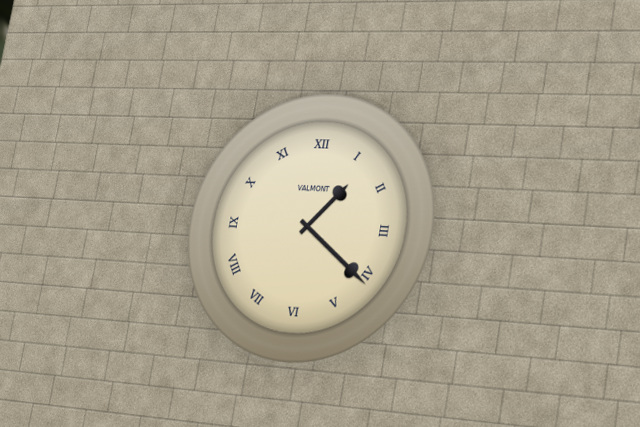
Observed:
{"hour": 1, "minute": 21}
